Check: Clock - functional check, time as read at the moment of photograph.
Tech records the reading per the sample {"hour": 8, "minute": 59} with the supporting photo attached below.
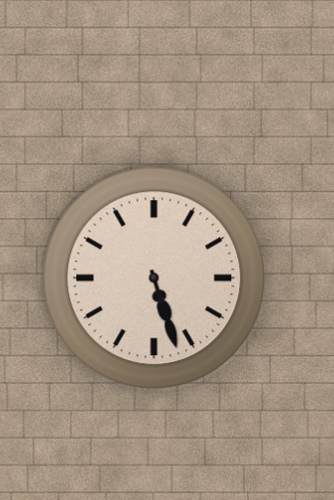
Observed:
{"hour": 5, "minute": 27}
